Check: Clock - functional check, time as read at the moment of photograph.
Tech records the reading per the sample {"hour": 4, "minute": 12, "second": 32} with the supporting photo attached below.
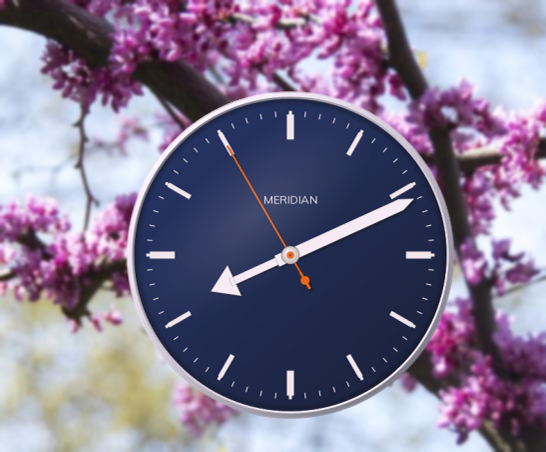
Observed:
{"hour": 8, "minute": 10, "second": 55}
